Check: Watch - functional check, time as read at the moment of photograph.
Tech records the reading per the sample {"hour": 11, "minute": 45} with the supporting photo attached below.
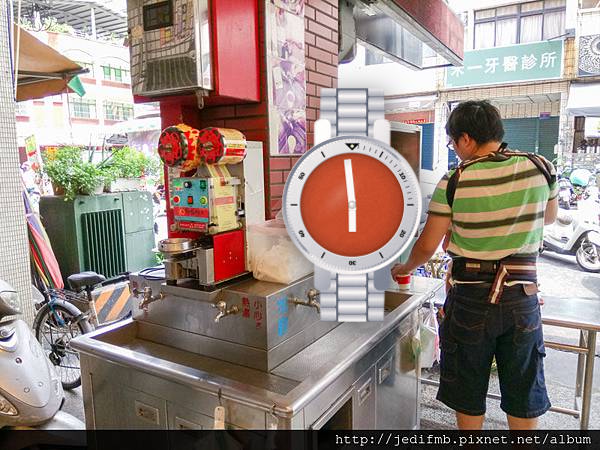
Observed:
{"hour": 5, "minute": 59}
